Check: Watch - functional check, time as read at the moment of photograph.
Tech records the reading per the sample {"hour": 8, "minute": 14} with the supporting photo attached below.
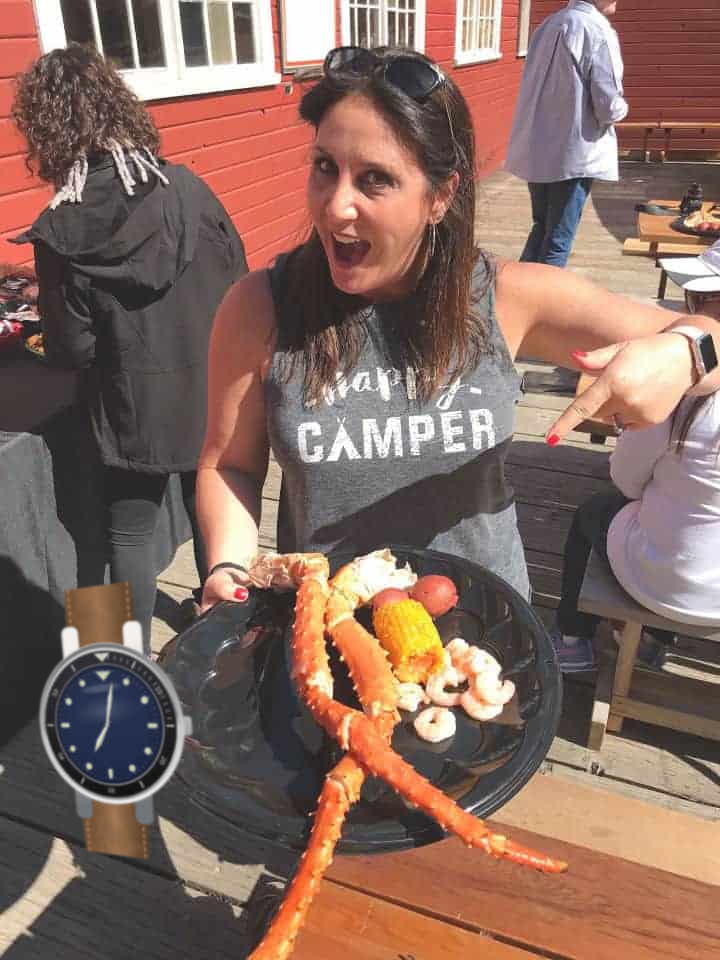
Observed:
{"hour": 7, "minute": 2}
